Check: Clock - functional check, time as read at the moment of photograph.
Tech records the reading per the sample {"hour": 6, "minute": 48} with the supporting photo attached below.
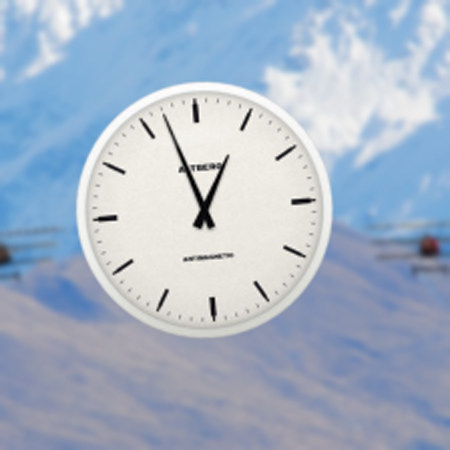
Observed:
{"hour": 12, "minute": 57}
